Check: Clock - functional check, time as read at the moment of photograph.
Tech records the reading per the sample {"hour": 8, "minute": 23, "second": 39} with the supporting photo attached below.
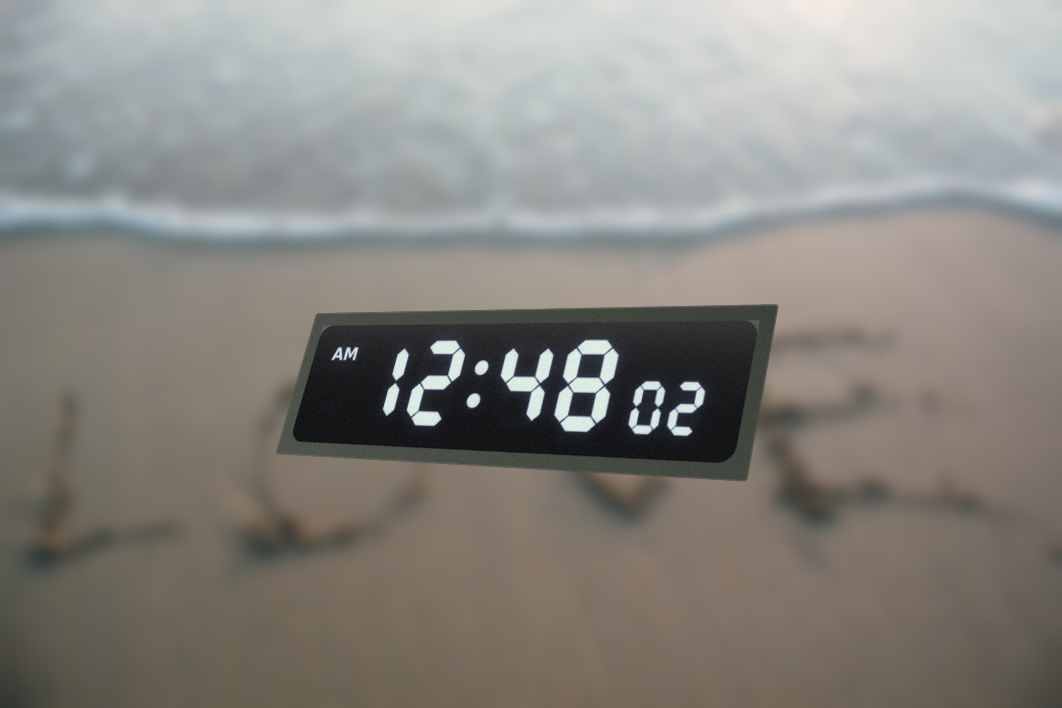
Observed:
{"hour": 12, "minute": 48, "second": 2}
